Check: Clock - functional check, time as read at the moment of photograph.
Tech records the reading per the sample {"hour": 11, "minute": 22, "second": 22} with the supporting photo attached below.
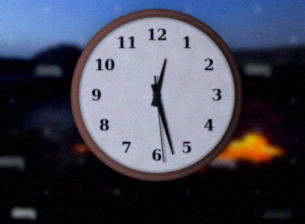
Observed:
{"hour": 12, "minute": 27, "second": 29}
